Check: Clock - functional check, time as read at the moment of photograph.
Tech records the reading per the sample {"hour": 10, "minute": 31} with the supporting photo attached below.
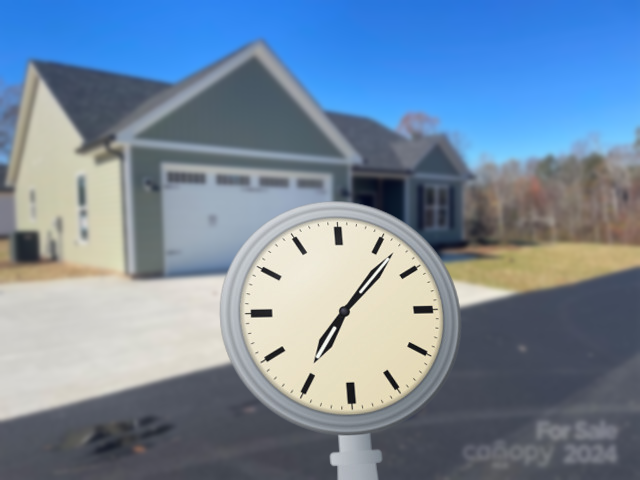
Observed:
{"hour": 7, "minute": 7}
